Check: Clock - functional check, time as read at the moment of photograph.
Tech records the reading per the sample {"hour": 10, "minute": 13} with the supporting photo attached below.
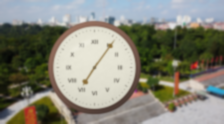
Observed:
{"hour": 7, "minute": 6}
